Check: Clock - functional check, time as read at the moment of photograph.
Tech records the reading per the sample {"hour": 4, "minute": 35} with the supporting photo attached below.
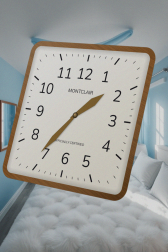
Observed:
{"hour": 1, "minute": 36}
